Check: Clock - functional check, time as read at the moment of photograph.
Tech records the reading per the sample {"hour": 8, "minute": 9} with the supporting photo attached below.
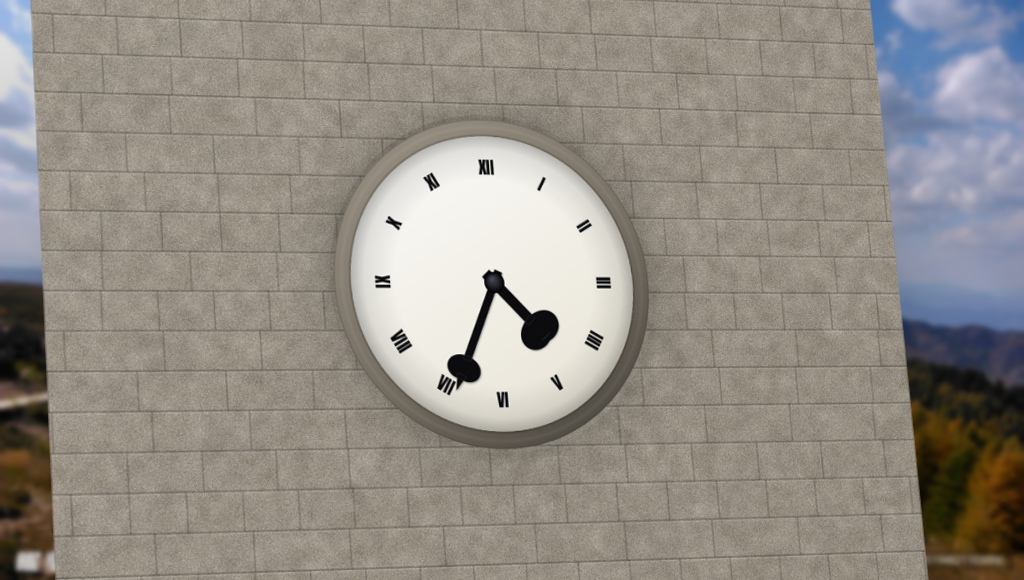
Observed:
{"hour": 4, "minute": 34}
